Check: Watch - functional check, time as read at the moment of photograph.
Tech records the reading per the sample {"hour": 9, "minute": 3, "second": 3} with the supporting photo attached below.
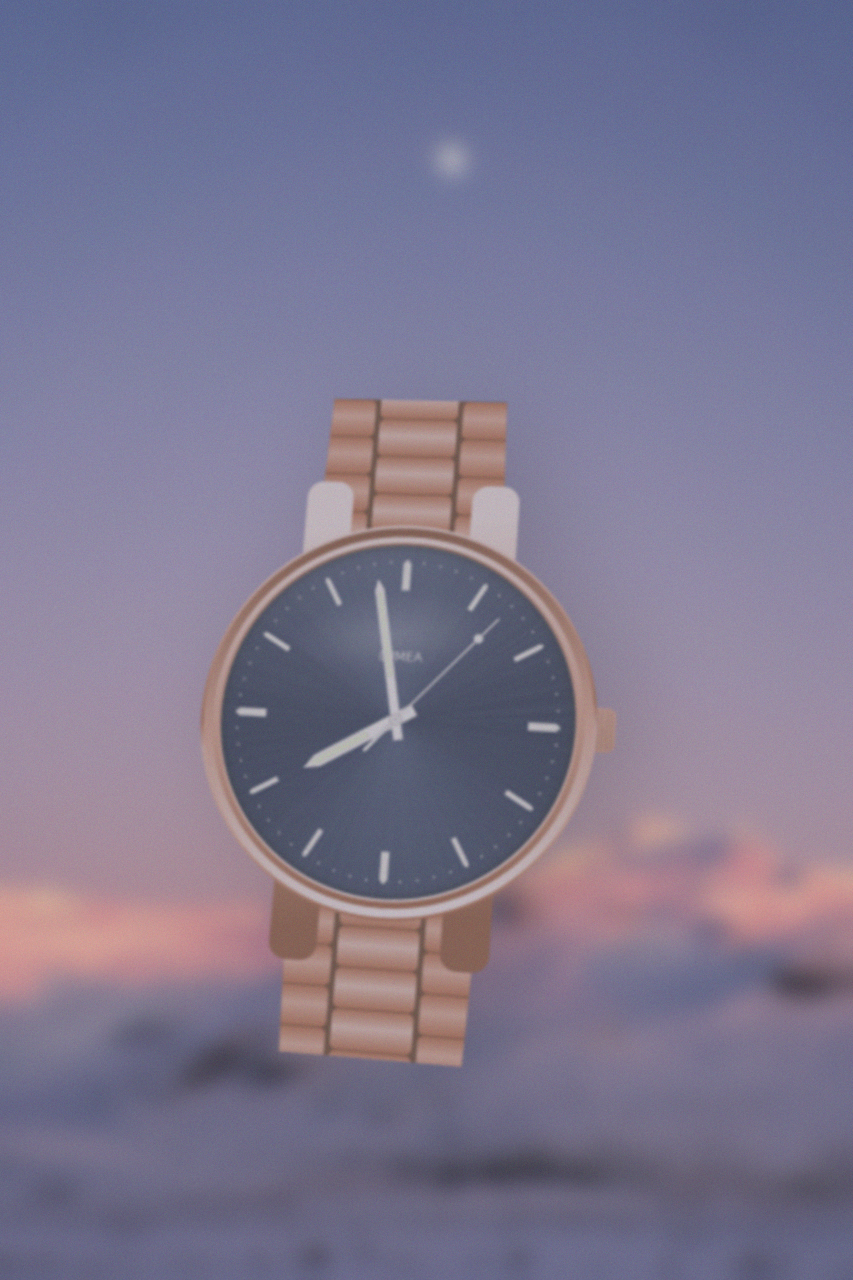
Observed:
{"hour": 7, "minute": 58, "second": 7}
